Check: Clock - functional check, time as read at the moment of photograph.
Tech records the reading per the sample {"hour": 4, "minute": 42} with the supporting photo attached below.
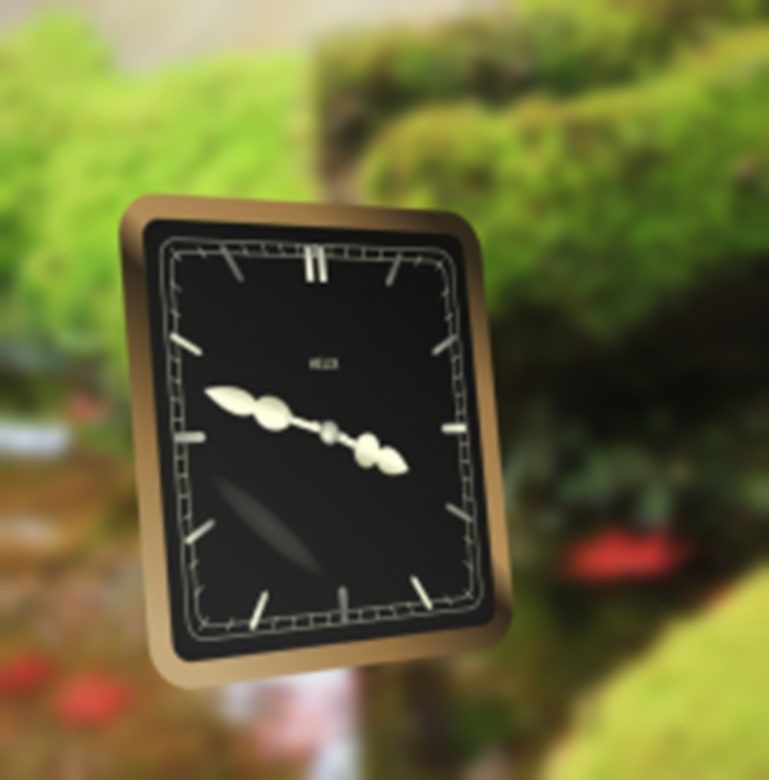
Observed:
{"hour": 3, "minute": 48}
